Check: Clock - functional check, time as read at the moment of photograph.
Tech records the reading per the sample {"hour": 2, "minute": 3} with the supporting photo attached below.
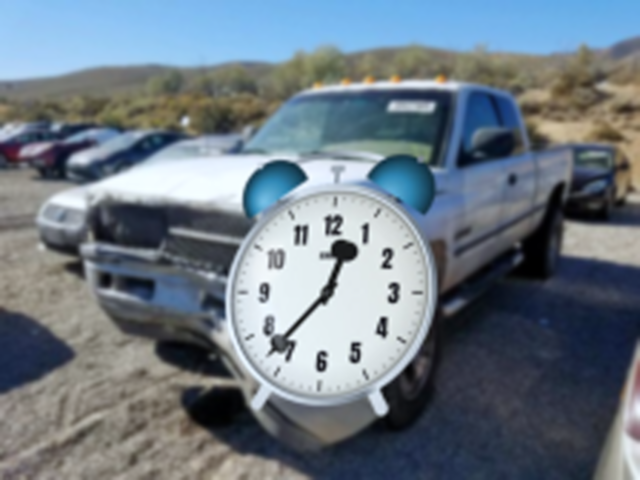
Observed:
{"hour": 12, "minute": 37}
